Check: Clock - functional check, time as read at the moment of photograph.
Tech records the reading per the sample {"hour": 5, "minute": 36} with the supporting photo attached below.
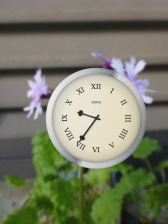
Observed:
{"hour": 9, "minute": 36}
